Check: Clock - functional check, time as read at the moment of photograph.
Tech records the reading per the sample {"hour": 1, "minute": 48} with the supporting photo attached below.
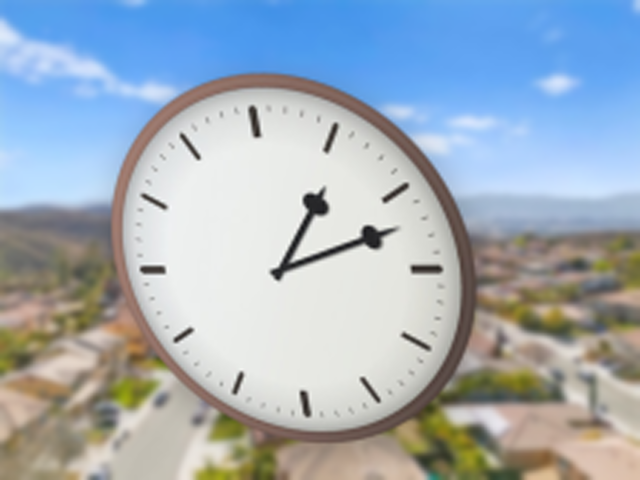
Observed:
{"hour": 1, "minute": 12}
